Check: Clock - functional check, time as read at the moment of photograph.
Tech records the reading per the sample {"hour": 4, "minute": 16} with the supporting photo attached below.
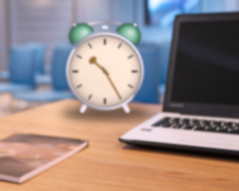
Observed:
{"hour": 10, "minute": 25}
